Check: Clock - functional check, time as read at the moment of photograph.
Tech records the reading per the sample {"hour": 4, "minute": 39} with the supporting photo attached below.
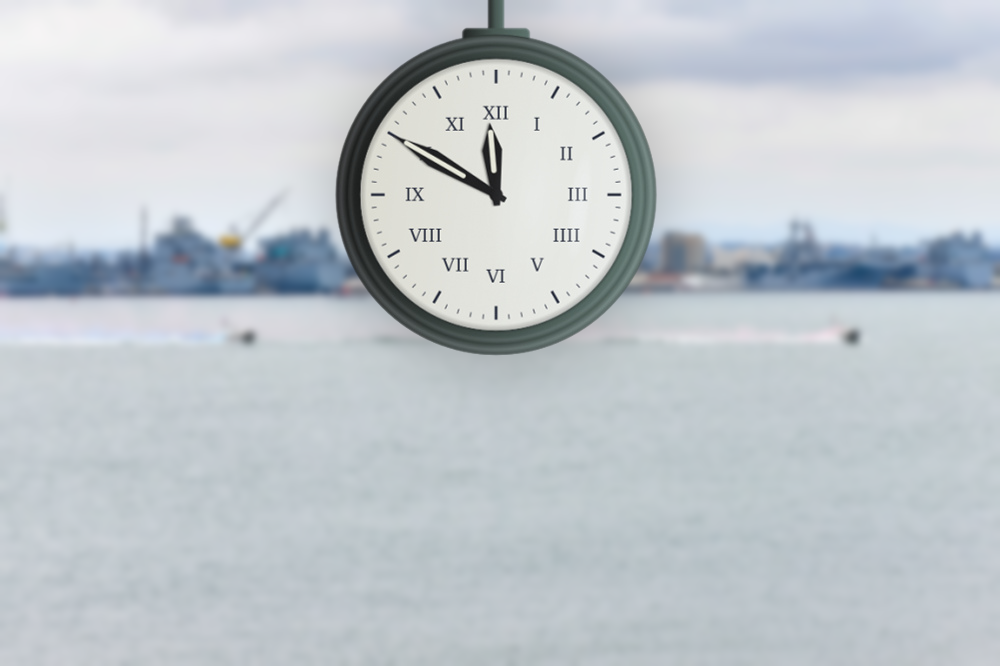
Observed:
{"hour": 11, "minute": 50}
